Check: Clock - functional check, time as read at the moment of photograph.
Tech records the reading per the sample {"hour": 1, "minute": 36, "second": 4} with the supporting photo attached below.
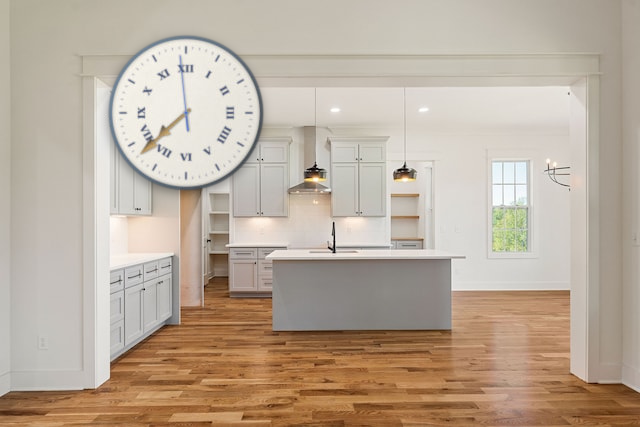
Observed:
{"hour": 7, "minute": 37, "second": 59}
